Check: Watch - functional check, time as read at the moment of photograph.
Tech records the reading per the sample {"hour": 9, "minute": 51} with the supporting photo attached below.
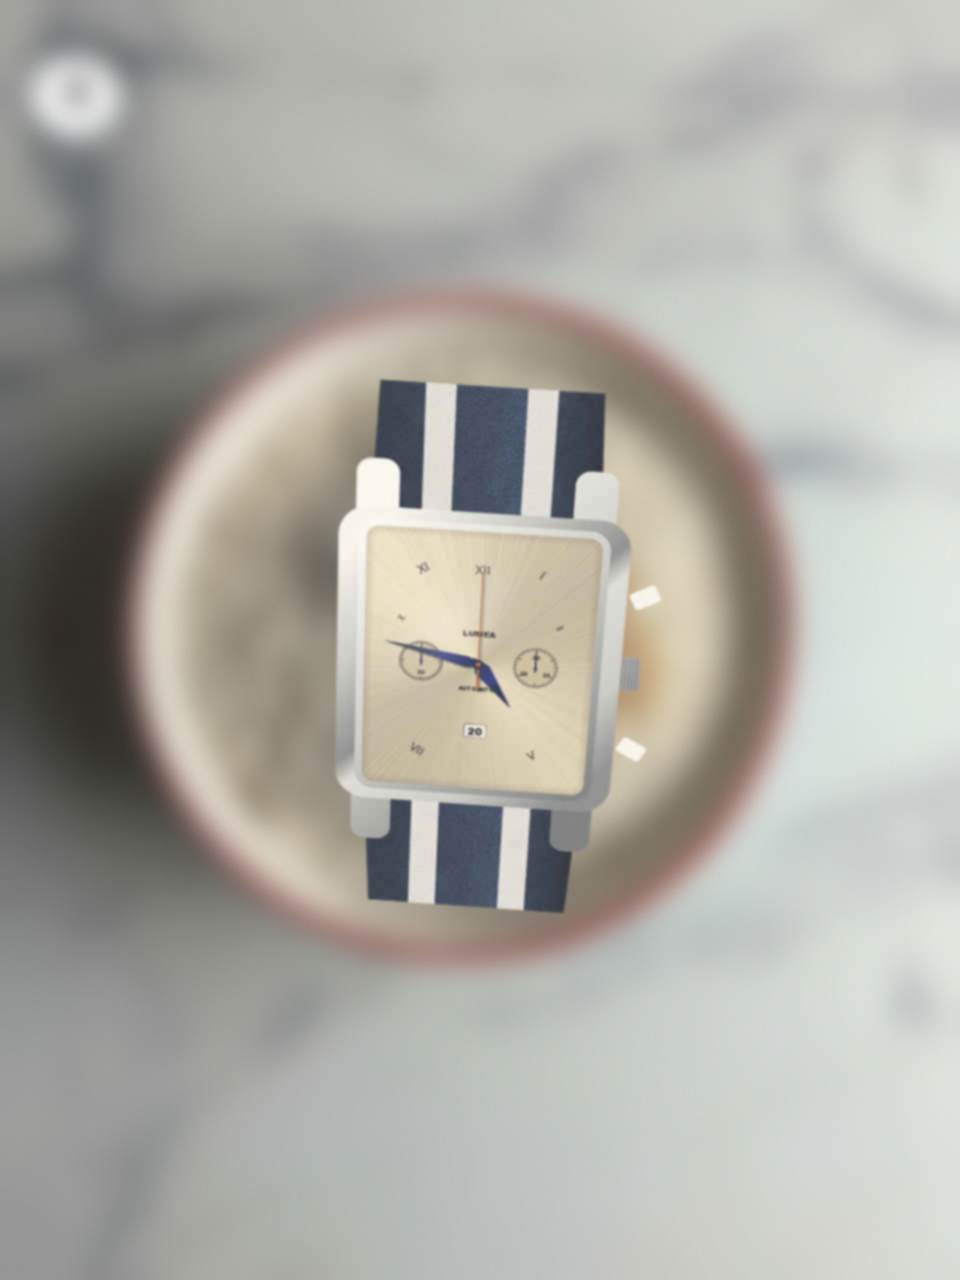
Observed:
{"hour": 4, "minute": 47}
